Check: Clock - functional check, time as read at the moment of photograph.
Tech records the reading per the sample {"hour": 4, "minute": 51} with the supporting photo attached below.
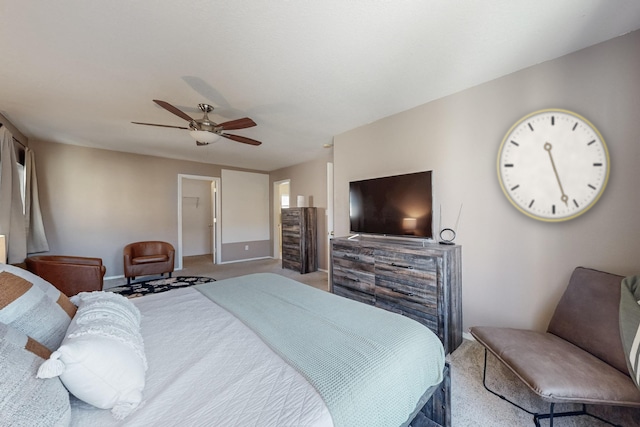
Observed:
{"hour": 11, "minute": 27}
